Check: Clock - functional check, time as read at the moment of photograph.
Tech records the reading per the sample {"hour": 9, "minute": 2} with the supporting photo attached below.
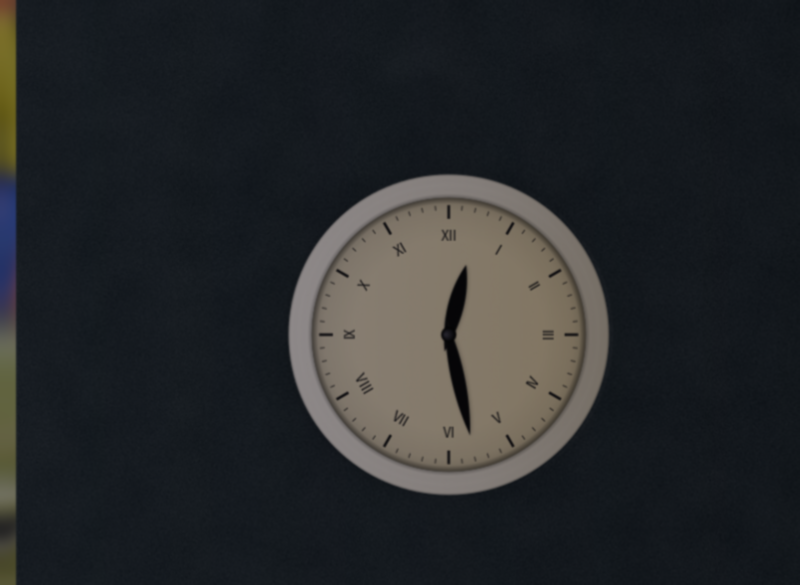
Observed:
{"hour": 12, "minute": 28}
